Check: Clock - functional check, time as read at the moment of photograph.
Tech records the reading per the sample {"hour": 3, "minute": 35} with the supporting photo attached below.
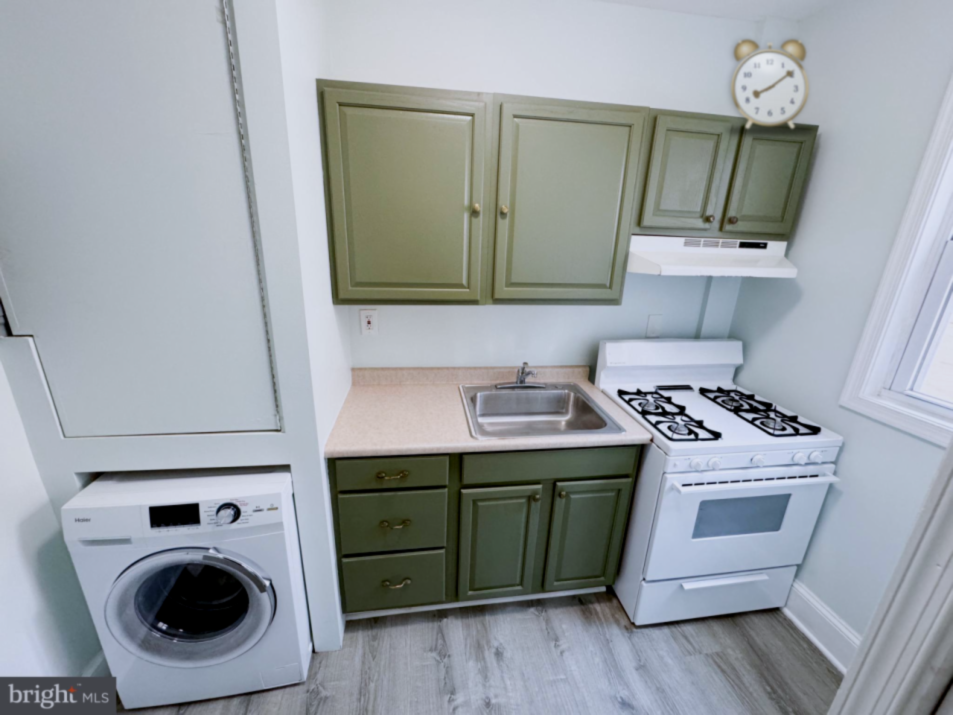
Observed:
{"hour": 8, "minute": 9}
